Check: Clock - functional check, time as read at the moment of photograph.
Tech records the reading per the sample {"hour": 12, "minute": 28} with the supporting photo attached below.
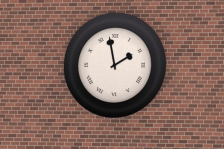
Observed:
{"hour": 1, "minute": 58}
